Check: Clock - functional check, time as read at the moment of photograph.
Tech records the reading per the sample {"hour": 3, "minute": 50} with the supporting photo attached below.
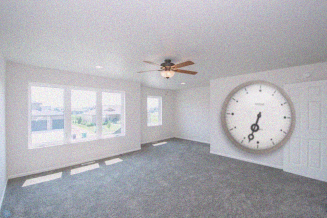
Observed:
{"hour": 6, "minute": 33}
